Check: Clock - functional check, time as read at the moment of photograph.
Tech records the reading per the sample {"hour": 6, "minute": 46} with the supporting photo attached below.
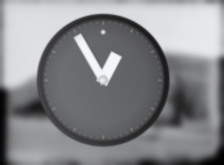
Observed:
{"hour": 12, "minute": 55}
